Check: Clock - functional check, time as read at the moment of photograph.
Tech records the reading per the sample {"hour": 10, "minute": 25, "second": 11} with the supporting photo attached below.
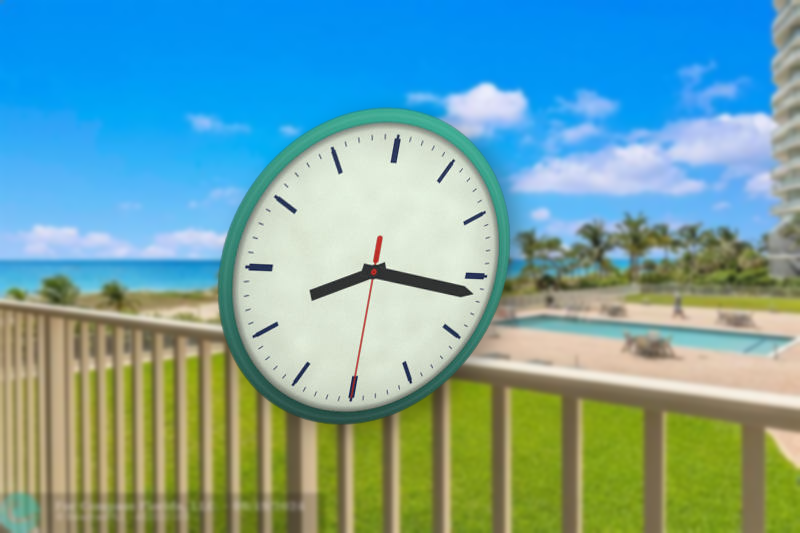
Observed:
{"hour": 8, "minute": 16, "second": 30}
